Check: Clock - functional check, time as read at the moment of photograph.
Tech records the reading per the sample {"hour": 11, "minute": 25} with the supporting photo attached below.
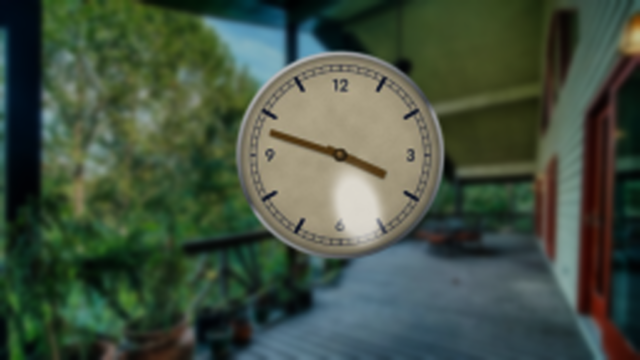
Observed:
{"hour": 3, "minute": 48}
